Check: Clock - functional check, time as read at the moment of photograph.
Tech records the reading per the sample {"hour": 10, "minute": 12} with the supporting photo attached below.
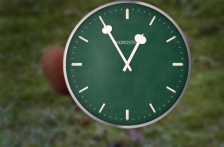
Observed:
{"hour": 12, "minute": 55}
